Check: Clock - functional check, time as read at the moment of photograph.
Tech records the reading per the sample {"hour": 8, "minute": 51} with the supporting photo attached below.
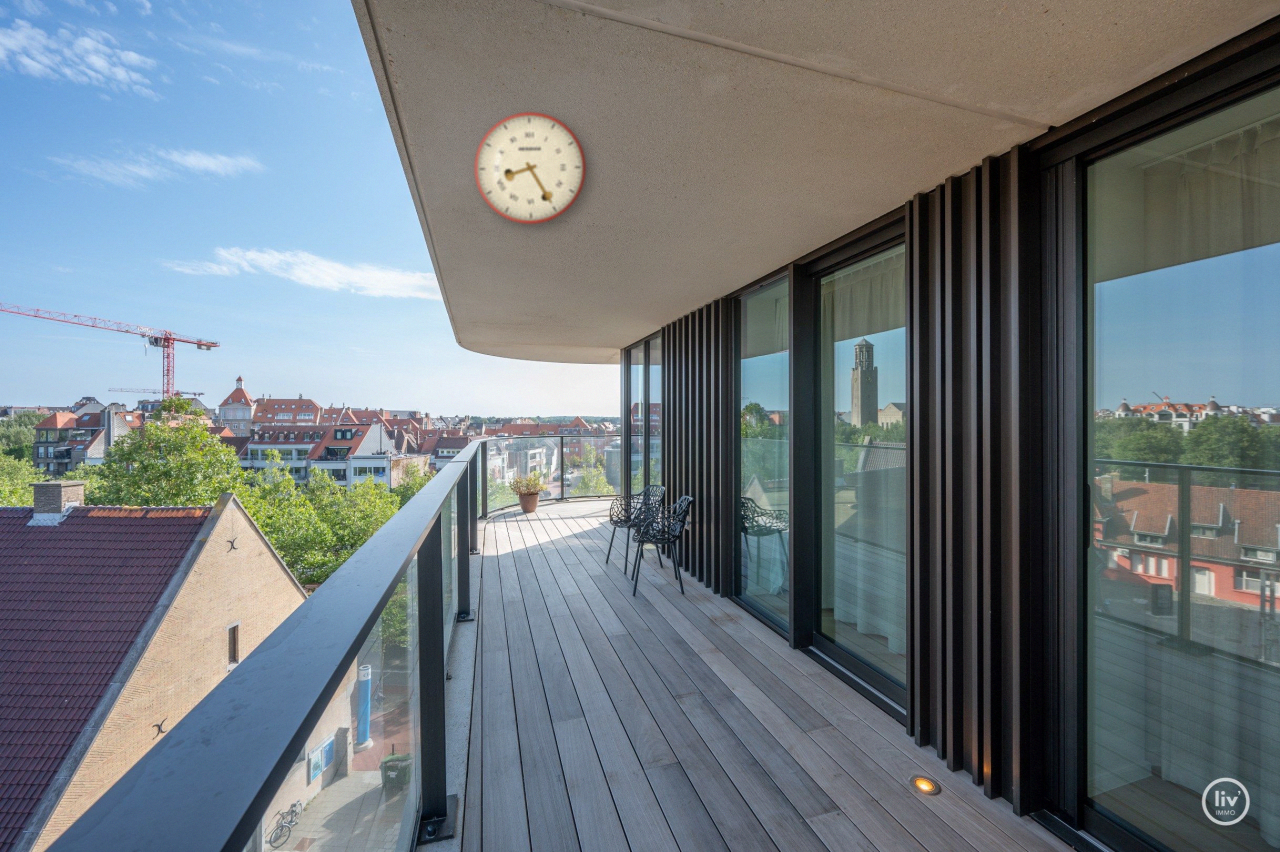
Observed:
{"hour": 8, "minute": 25}
